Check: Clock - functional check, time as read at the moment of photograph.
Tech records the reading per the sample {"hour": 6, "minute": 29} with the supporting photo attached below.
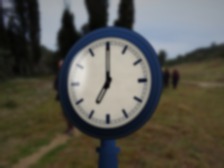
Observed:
{"hour": 7, "minute": 0}
